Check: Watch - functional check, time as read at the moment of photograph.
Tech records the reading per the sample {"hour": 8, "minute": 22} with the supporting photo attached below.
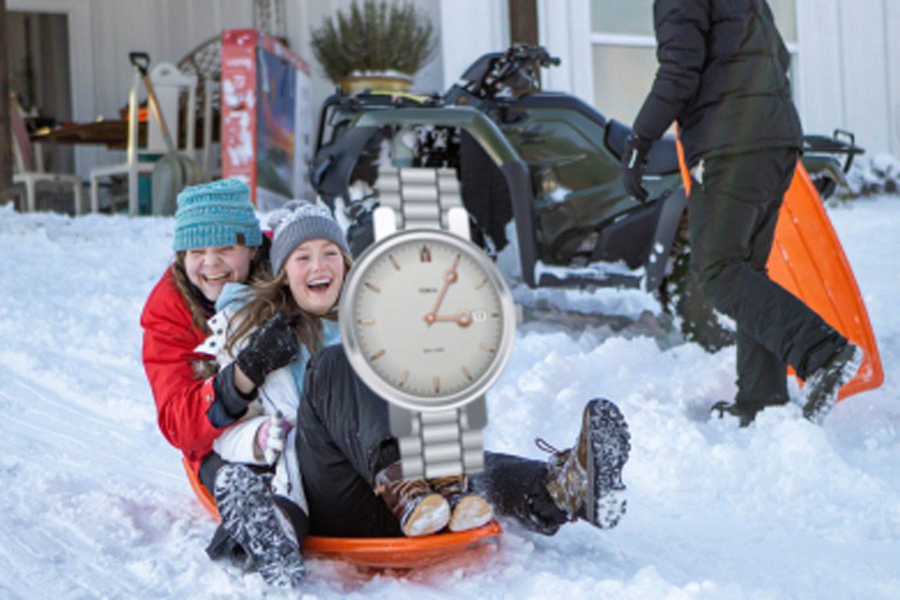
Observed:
{"hour": 3, "minute": 5}
